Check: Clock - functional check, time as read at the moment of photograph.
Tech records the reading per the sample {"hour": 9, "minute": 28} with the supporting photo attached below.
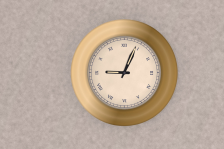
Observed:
{"hour": 9, "minute": 4}
